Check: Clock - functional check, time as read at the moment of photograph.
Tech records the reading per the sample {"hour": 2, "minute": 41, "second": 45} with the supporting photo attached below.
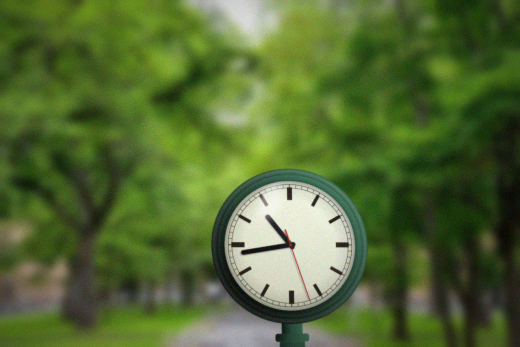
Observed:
{"hour": 10, "minute": 43, "second": 27}
